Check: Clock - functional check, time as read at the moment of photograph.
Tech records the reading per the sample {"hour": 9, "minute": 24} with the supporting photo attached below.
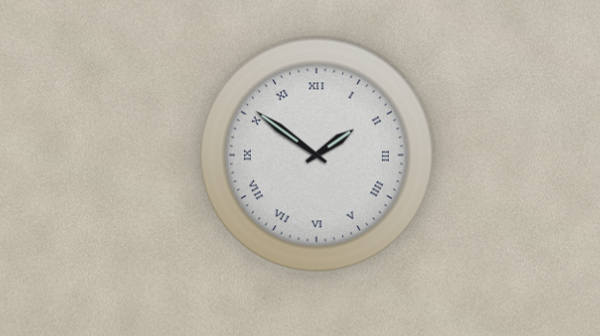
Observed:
{"hour": 1, "minute": 51}
